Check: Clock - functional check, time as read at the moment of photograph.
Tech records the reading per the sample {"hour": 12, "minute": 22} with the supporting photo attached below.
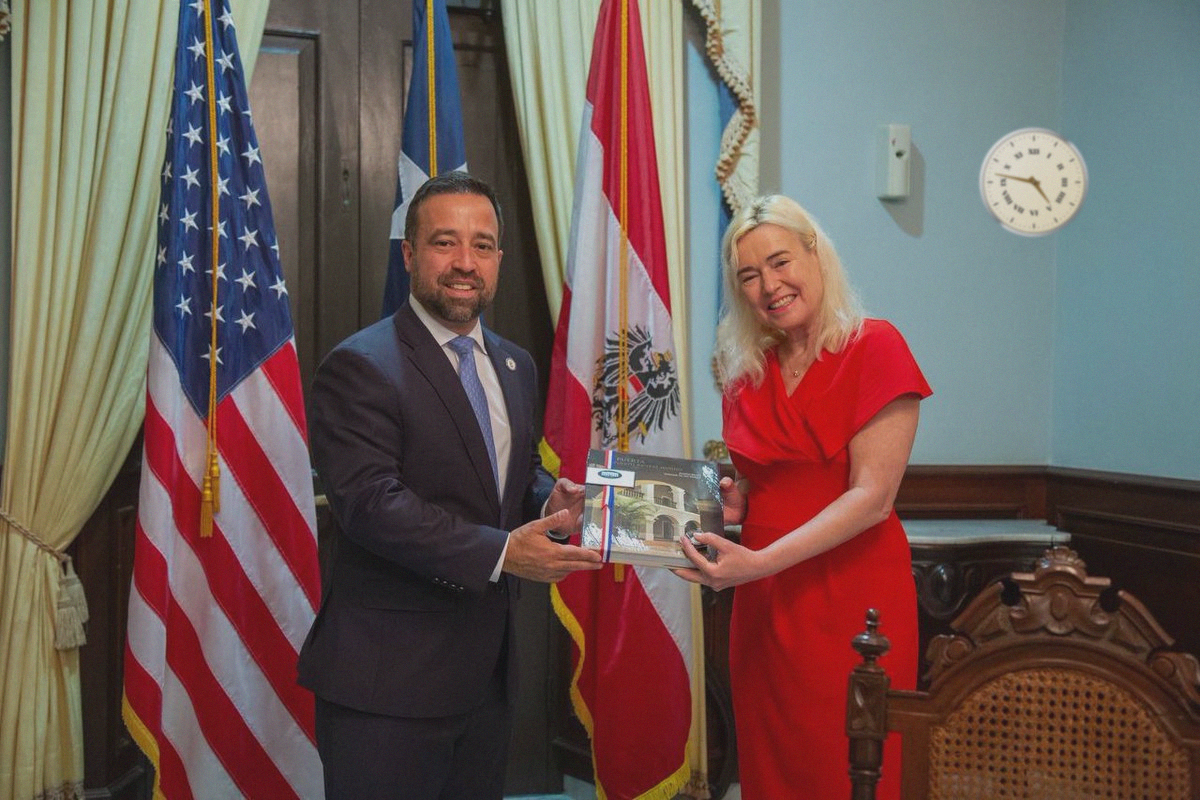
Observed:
{"hour": 4, "minute": 47}
